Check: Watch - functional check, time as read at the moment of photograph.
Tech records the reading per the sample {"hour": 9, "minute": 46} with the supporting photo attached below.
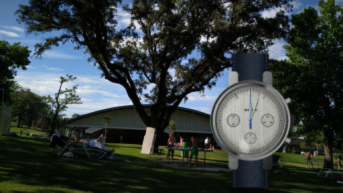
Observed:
{"hour": 12, "minute": 3}
